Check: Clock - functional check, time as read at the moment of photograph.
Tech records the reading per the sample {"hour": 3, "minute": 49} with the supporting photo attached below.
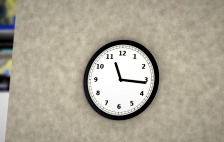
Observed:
{"hour": 11, "minute": 16}
